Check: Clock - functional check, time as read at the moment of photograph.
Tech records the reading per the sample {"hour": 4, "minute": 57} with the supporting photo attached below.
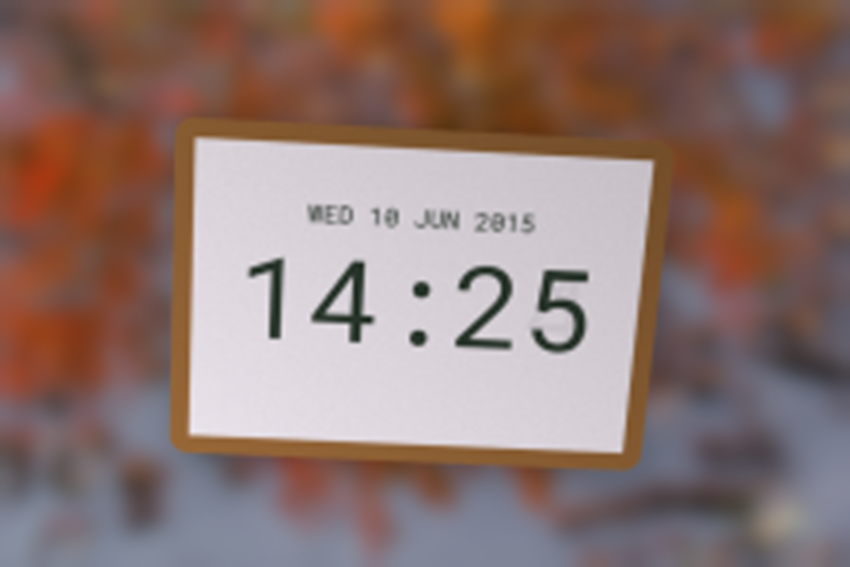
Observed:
{"hour": 14, "minute": 25}
